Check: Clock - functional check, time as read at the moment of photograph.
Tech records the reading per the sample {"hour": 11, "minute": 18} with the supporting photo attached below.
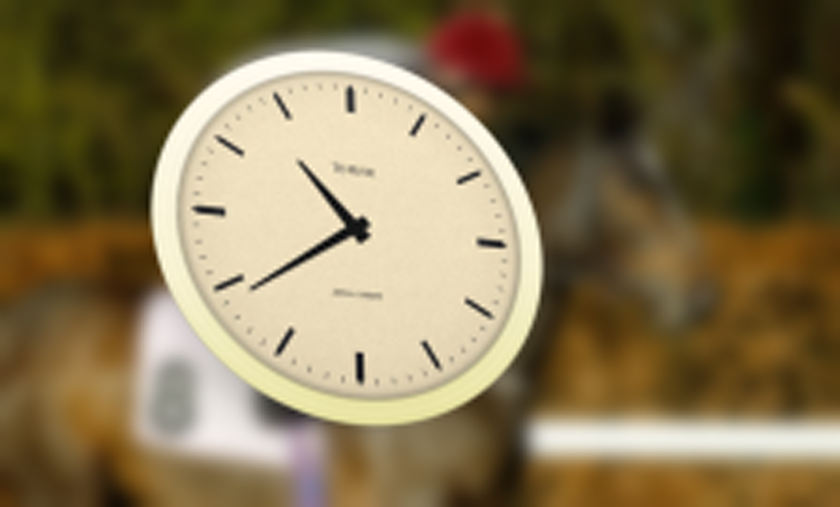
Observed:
{"hour": 10, "minute": 39}
